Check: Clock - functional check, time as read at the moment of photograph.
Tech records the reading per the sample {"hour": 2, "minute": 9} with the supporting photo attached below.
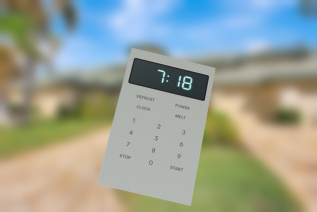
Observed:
{"hour": 7, "minute": 18}
